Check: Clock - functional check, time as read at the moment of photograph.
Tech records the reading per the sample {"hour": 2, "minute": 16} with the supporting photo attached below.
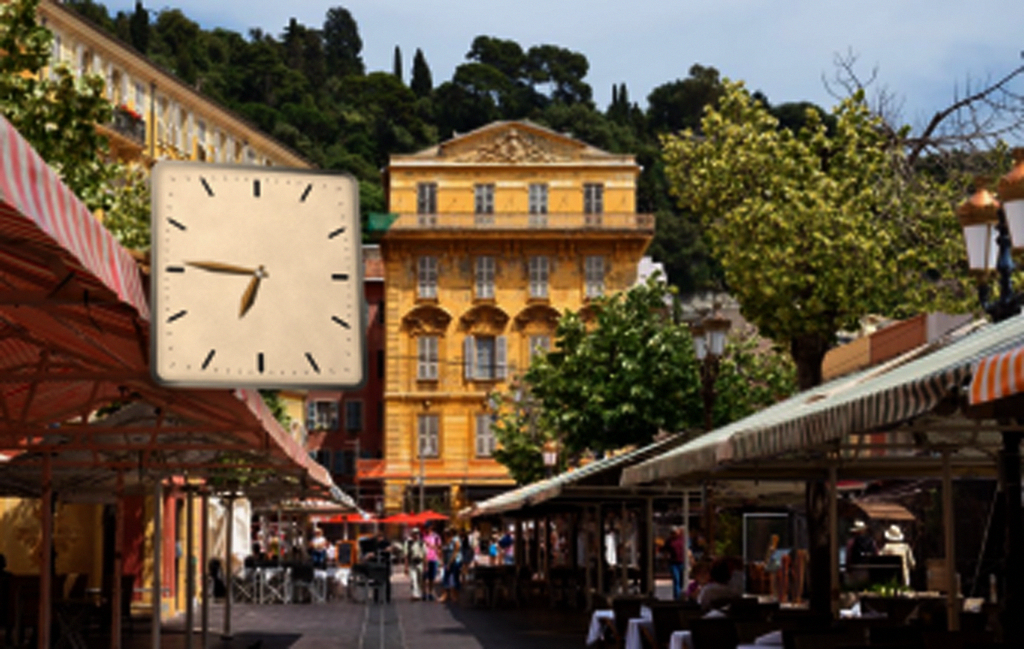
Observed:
{"hour": 6, "minute": 46}
